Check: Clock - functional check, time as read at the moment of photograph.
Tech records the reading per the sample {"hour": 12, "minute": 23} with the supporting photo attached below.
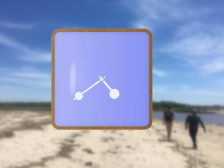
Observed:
{"hour": 4, "minute": 39}
